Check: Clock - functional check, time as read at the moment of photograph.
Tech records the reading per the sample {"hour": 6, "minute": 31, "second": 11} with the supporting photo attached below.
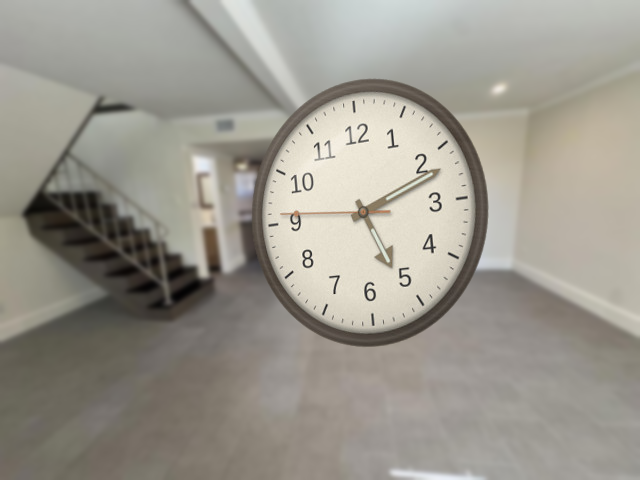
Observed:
{"hour": 5, "minute": 11, "second": 46}
